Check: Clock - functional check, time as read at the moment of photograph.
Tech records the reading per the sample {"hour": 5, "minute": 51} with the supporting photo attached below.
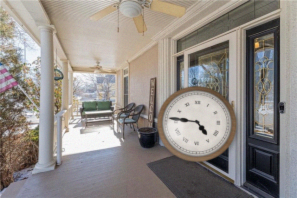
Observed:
{"hour": 4, "minute": 46}
